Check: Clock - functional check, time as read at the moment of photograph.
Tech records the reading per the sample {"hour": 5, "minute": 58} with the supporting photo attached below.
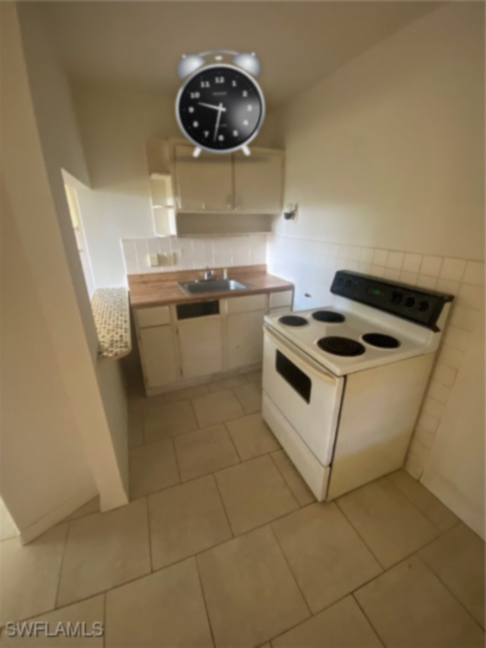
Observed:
{"hour": 9, "minute": 32}
